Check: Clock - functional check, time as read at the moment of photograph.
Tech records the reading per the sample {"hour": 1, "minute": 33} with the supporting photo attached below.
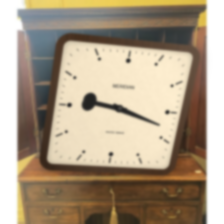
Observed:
{"hour": 9, "minute": 18}
